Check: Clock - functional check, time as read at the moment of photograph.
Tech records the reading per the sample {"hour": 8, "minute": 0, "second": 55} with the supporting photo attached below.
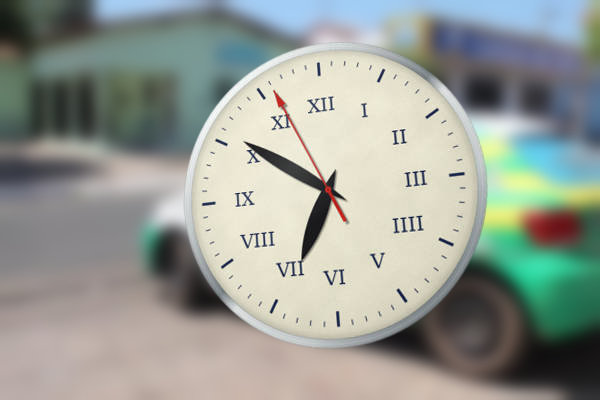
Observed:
{"hour": 6, "minute": 50, "second": 56}
